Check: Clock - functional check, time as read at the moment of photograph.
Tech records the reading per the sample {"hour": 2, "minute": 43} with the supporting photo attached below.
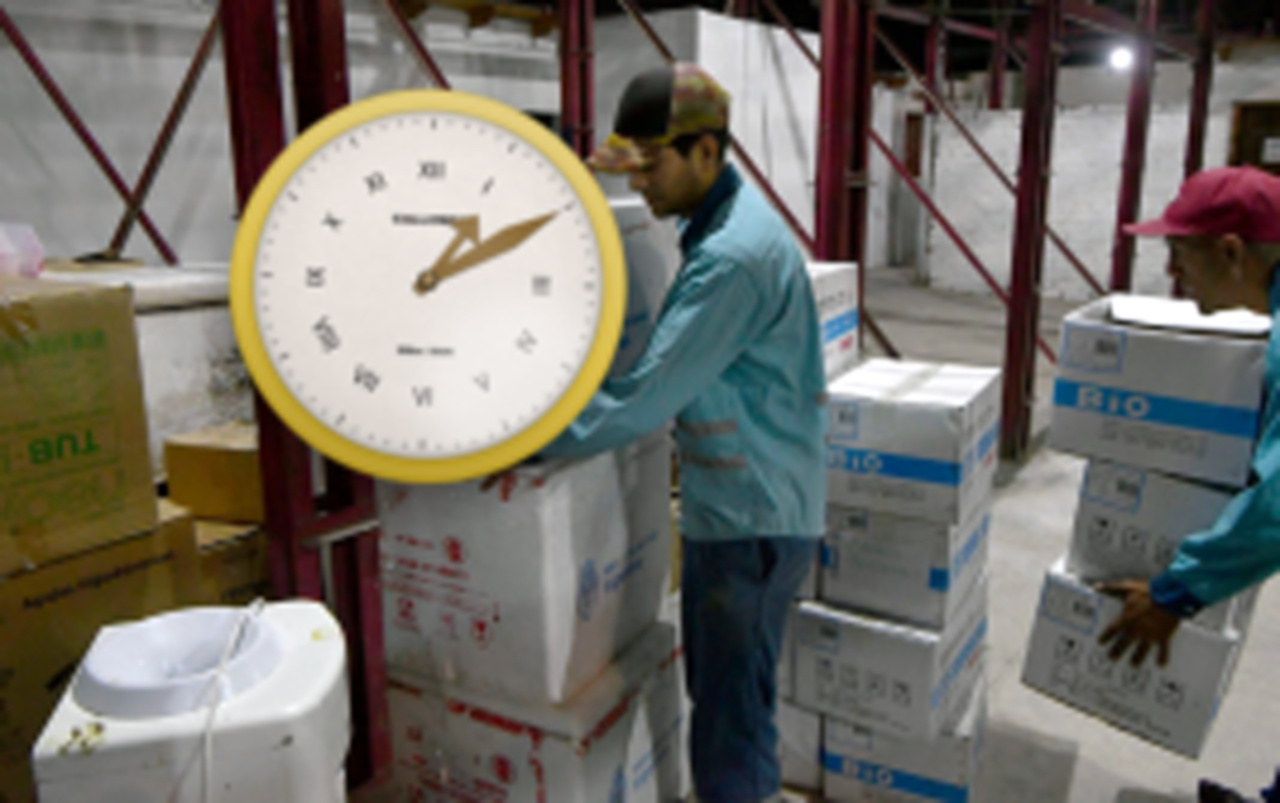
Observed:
{"hour": 1, "minute": 10}
